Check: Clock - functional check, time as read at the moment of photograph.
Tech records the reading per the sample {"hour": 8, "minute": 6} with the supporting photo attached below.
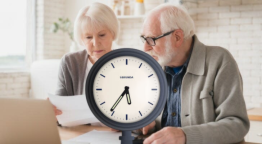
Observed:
{"hour": 5, "minute": 36}
